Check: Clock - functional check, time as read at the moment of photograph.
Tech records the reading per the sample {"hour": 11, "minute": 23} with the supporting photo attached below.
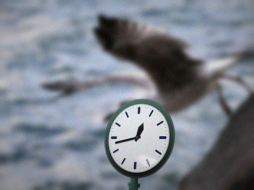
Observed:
{"hour": 12, "minute": 43}
